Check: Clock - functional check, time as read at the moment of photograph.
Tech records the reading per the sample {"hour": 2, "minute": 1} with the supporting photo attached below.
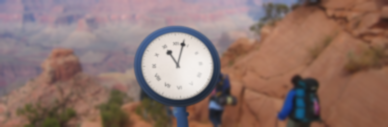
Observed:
{"hour": 11, "minute": 3}
